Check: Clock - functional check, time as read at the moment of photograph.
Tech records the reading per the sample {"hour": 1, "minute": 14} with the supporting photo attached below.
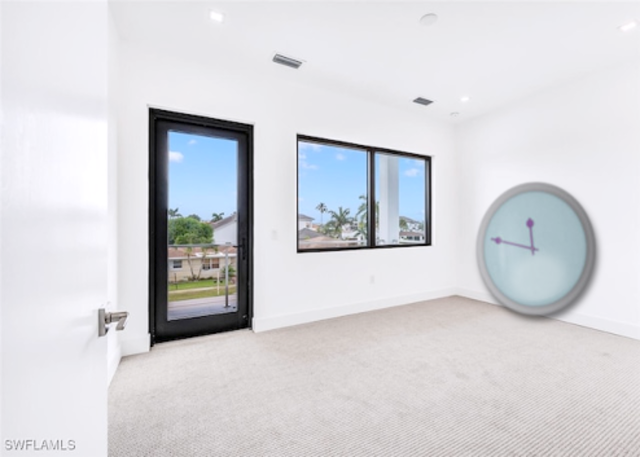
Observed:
{"hour": 11, "minute": 47}
